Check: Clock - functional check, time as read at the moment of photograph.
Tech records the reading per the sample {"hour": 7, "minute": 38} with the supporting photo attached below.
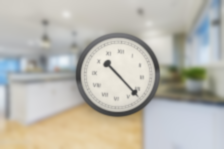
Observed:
{"hour": 10, "minute": 22}
